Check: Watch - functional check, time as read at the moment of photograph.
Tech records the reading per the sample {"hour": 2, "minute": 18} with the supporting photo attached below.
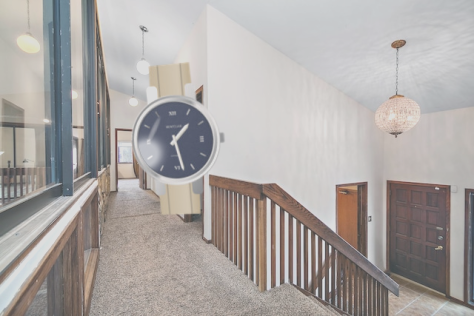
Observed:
{"hour": 1, "minute": 28}
